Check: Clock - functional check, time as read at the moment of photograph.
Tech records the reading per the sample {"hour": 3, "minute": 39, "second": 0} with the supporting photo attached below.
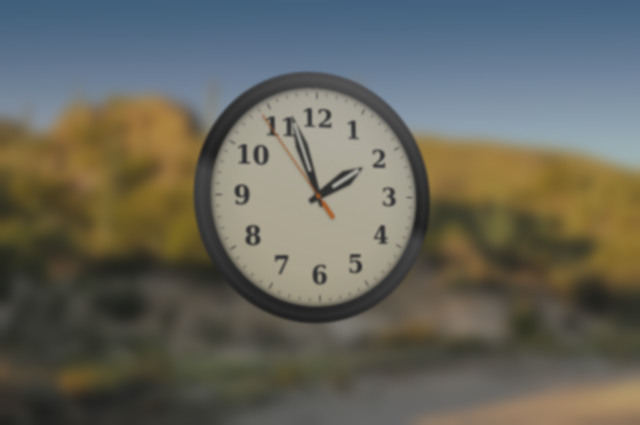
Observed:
{"hour": 1, "minute": 56, "second": 54}
